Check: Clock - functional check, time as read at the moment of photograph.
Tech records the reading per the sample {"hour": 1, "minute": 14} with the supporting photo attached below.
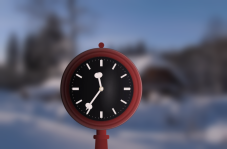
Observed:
{"hour": 11, "minute": 36}
